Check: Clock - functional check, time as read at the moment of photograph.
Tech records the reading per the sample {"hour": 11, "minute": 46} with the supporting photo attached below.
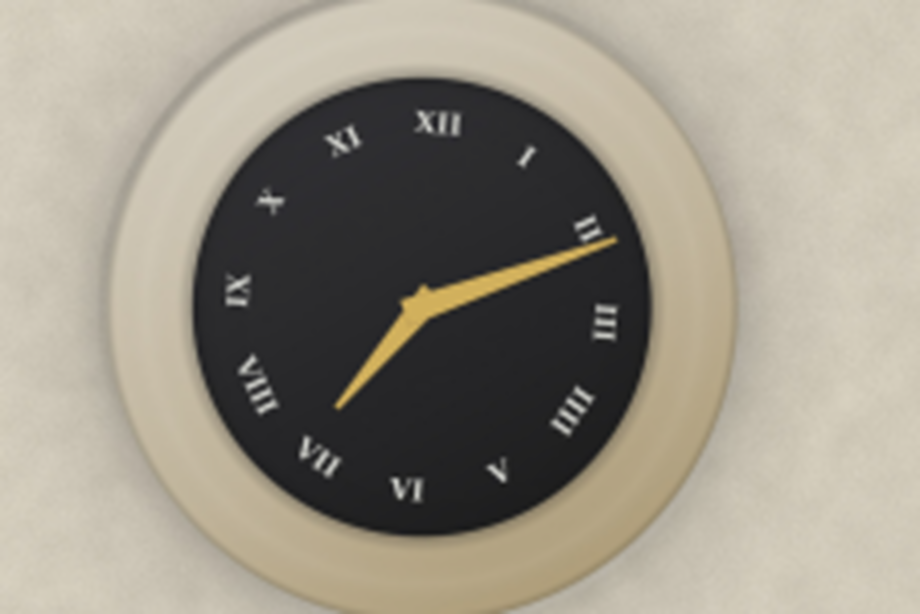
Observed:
{"hour": 7, "minute": 11}
